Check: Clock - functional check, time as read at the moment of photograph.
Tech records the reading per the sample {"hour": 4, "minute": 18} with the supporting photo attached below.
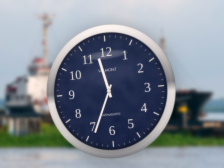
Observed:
{"hour": 11, "minute": 34}
